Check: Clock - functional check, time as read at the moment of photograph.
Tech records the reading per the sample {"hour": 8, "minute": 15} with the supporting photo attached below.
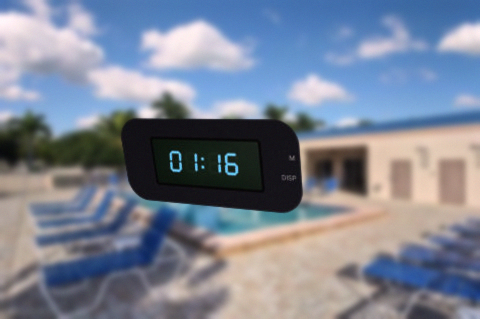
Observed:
{"hour": 1, "minute": 16}
